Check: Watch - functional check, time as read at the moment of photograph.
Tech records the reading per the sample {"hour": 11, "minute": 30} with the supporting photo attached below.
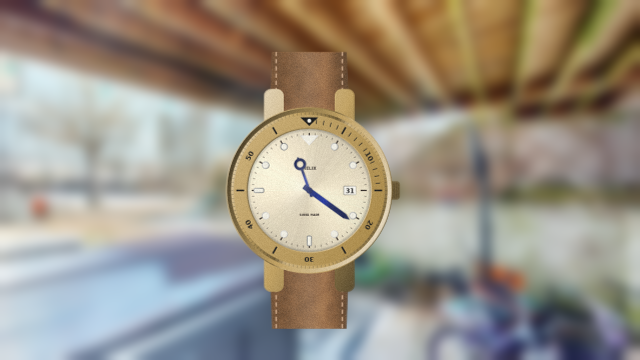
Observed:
{"hour": 11, "minute": 21}
